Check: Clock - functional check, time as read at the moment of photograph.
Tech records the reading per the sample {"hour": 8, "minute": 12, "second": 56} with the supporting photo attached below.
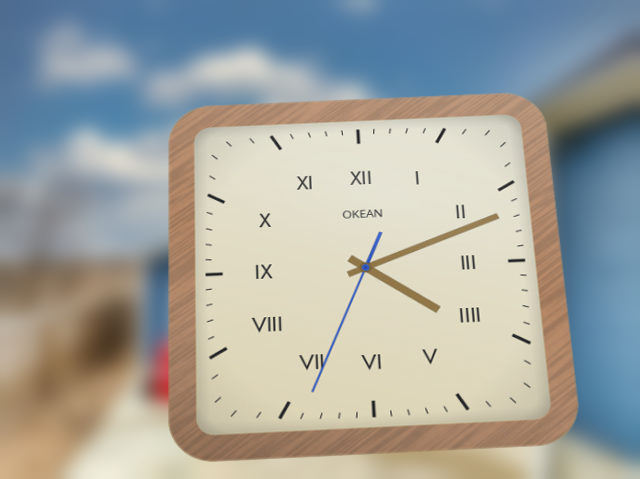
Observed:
{"hour": 4, "minute": 11, "second": 34}
